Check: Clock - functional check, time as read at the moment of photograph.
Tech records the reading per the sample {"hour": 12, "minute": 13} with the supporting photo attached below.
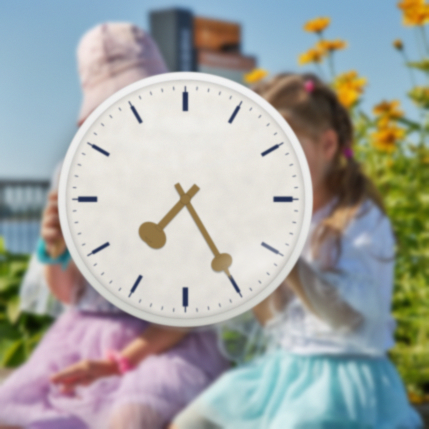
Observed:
{"hour": 7, "minute": 25}
